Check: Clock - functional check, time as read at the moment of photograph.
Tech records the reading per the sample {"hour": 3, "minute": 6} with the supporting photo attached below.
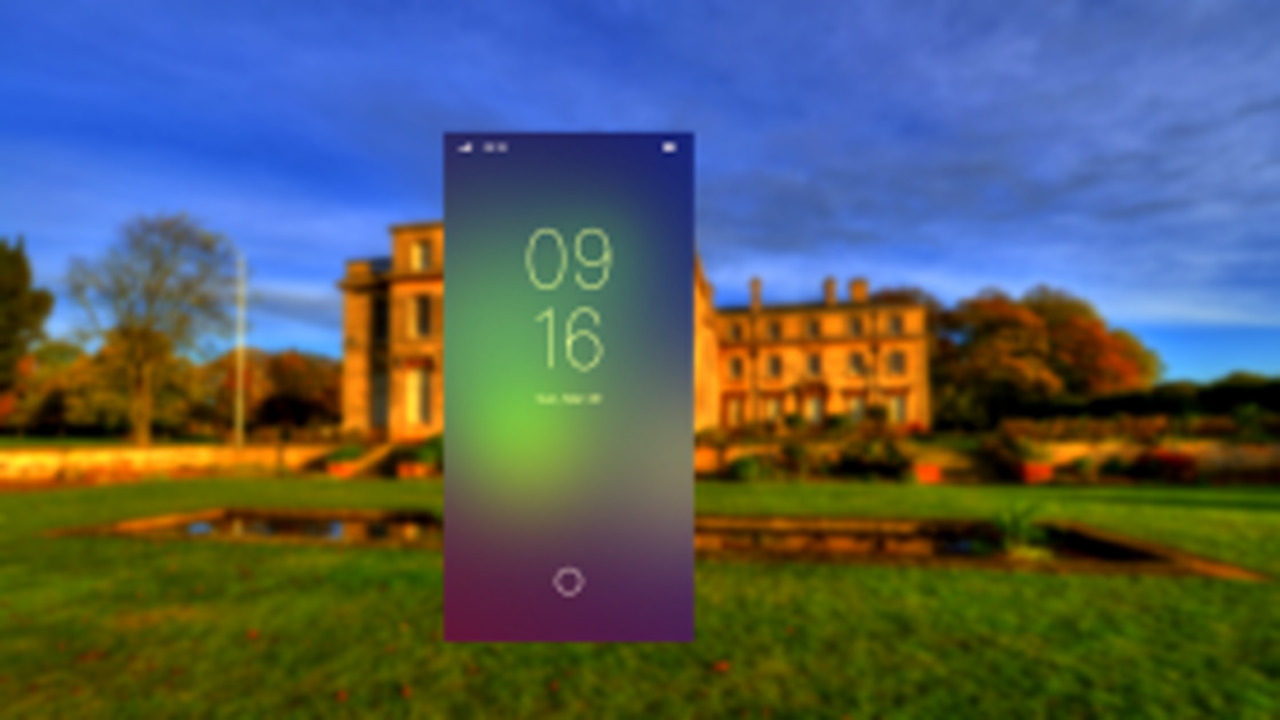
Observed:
{"hour": 9, "minute": 16}
